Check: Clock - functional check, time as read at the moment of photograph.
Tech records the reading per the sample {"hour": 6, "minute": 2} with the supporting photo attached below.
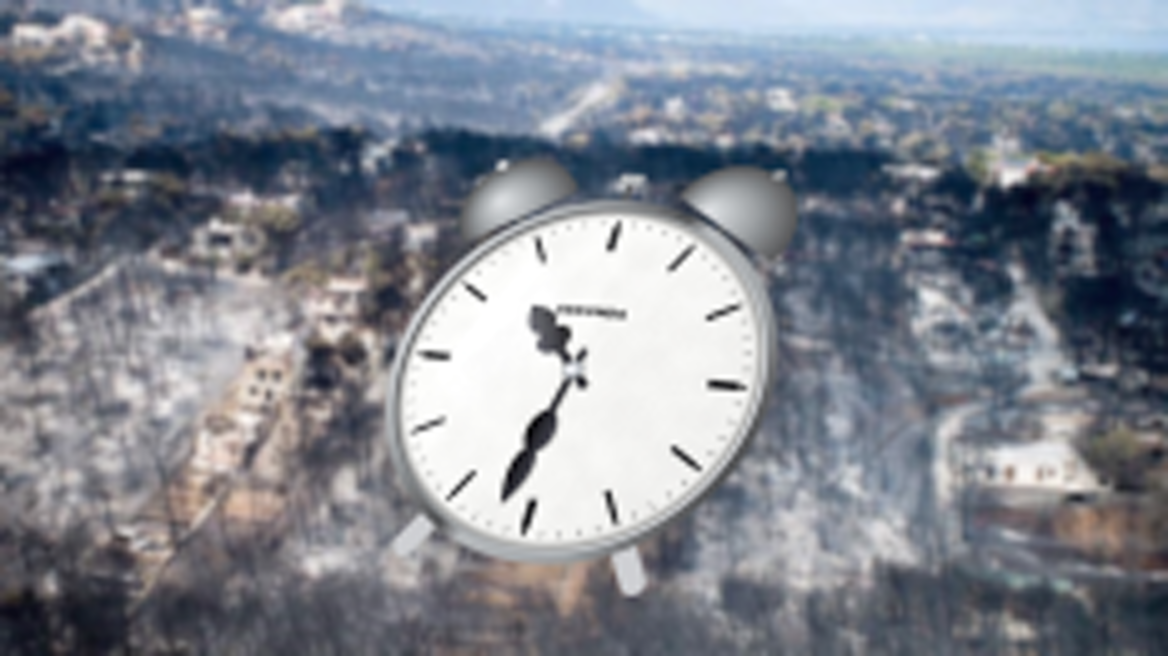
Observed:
{"hour": 10, "minute": 32}
